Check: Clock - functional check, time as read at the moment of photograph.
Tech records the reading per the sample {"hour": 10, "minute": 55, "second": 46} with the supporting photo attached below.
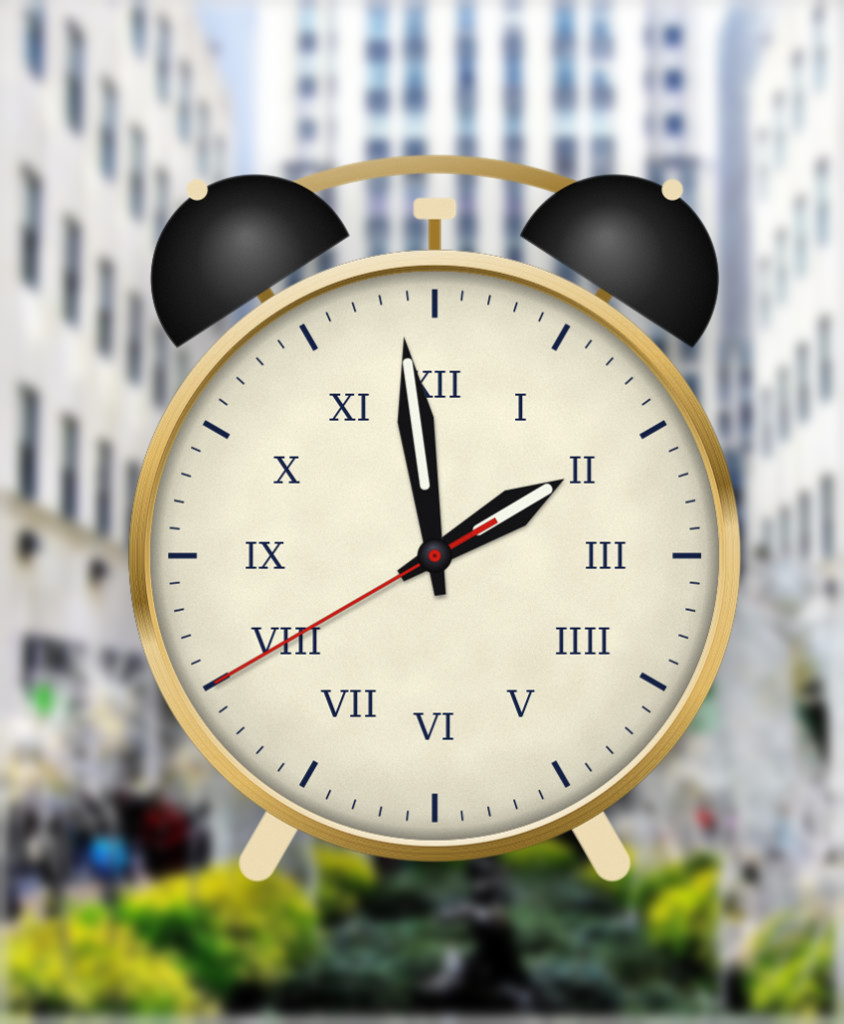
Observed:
{"hour": 1, "minute": 58, "second": 40}
